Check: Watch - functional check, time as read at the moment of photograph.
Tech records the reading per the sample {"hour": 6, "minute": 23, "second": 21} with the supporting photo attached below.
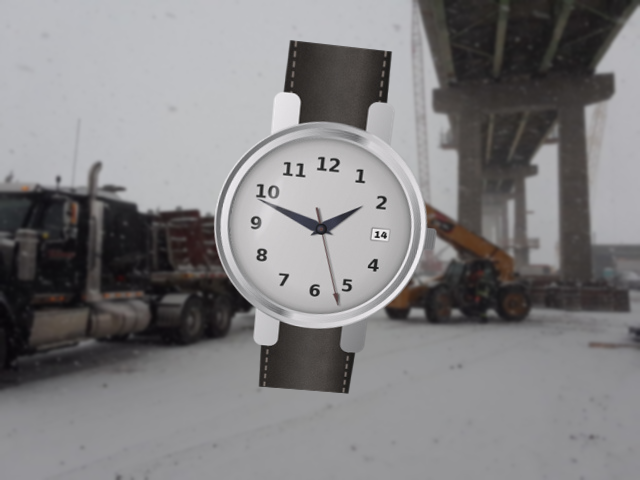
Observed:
{"hour": 1, "minute": 48, "second": 27}
